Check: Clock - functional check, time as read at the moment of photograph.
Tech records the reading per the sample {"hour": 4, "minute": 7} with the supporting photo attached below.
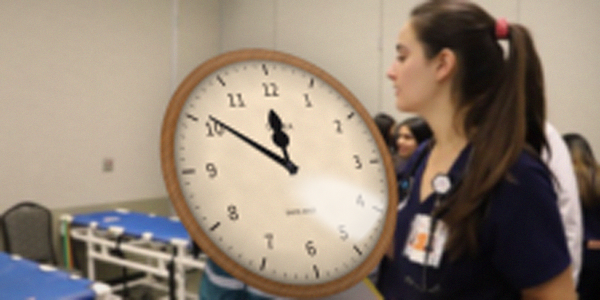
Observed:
{"hour": 11, "minute": 51}
